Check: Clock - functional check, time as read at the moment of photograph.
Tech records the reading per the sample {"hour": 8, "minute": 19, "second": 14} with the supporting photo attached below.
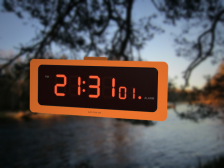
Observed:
{"hour": 21, "minute": 31, "second": 1}
